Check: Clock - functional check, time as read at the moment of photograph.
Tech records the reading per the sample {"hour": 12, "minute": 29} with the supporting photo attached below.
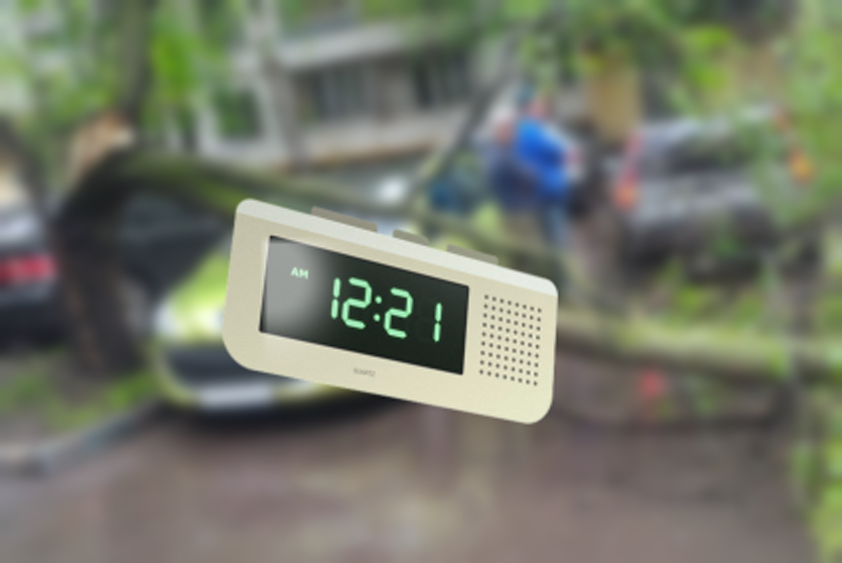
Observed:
{"hour": 12, "minute": 21}
